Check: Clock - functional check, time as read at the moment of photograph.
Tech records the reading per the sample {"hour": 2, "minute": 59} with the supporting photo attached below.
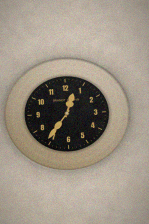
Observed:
{"hour": 12, "minute": 36}
